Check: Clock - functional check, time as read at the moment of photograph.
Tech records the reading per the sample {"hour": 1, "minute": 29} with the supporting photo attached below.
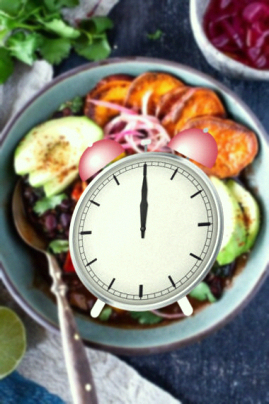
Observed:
{"hour": 12, "minute": 0}
